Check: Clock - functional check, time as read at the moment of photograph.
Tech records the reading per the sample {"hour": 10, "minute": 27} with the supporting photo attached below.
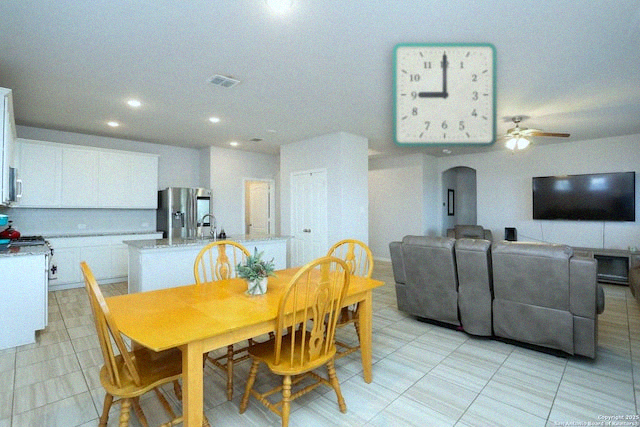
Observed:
{"hour": 9, "minute": 0}
